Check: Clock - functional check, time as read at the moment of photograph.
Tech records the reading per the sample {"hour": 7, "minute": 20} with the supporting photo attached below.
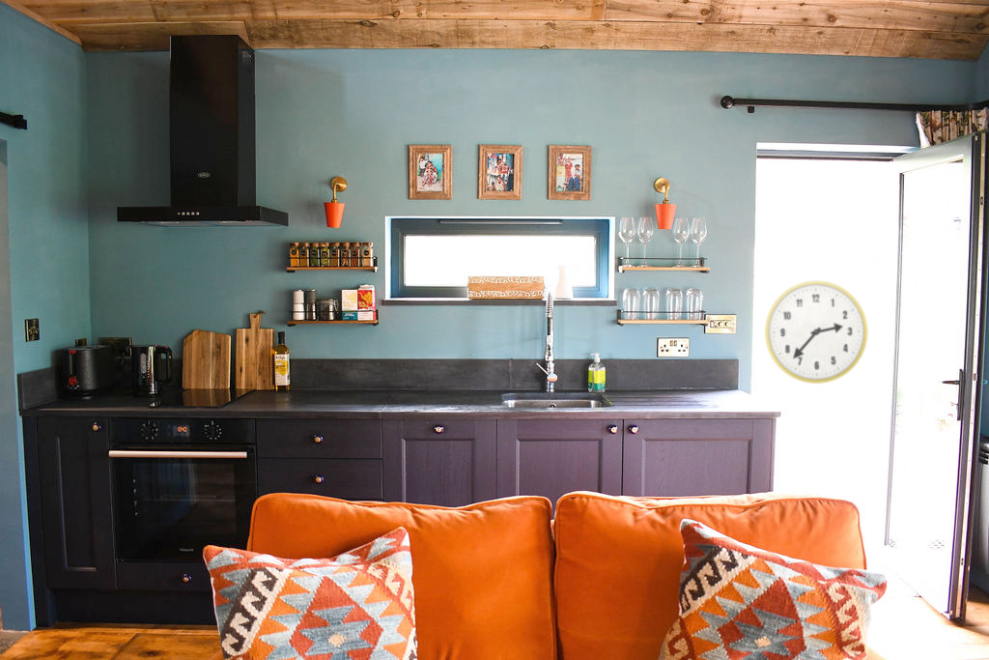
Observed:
{"hour": 2, "minute": 37}
